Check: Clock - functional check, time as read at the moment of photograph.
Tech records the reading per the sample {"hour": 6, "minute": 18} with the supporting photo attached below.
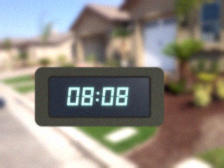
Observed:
{"hour": 8, "minute": 8}
